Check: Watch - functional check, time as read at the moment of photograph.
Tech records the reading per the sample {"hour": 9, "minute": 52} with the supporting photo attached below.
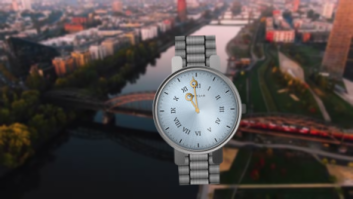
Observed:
{"hour": 10, "minute": 59}
